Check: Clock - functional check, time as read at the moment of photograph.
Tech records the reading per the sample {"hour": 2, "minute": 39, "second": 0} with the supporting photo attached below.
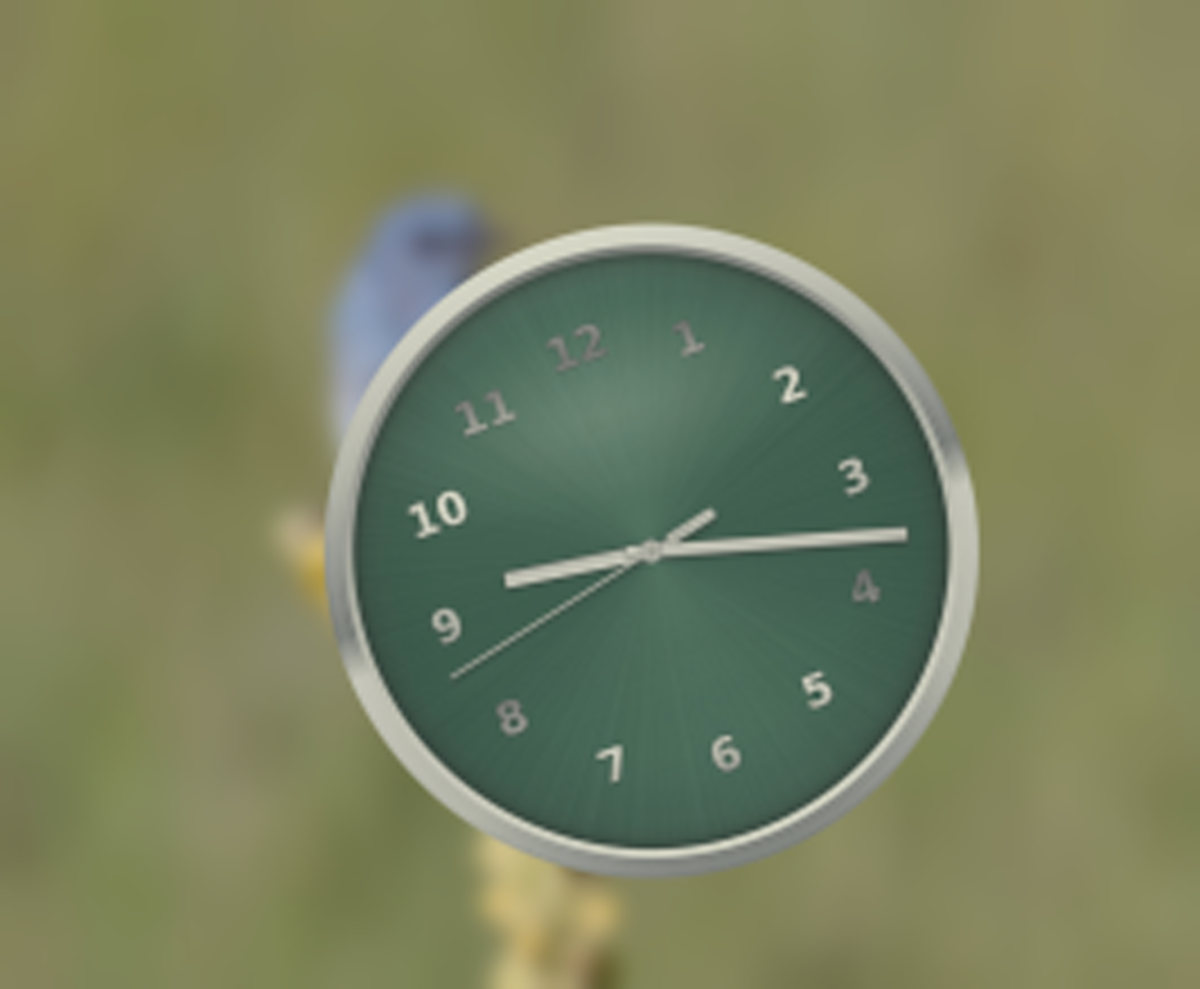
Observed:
{"hour": 9, "minute": 17, "second": 43}
